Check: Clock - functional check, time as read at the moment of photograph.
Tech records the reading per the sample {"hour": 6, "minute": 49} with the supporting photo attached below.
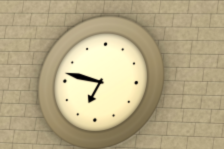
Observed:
{"hour": 6, "minute": 47}
